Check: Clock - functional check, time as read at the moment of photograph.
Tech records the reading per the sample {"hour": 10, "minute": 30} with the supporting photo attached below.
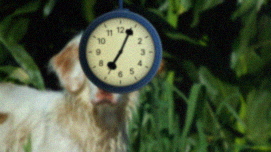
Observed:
{"hour": 7, "minute": 4}
